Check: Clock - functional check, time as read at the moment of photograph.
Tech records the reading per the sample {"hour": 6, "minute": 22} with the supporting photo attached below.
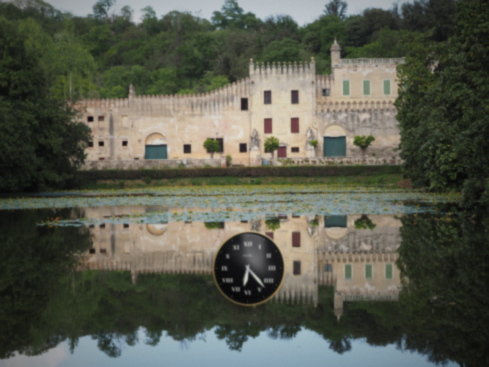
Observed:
{"hour": 6, "minute": 23}
